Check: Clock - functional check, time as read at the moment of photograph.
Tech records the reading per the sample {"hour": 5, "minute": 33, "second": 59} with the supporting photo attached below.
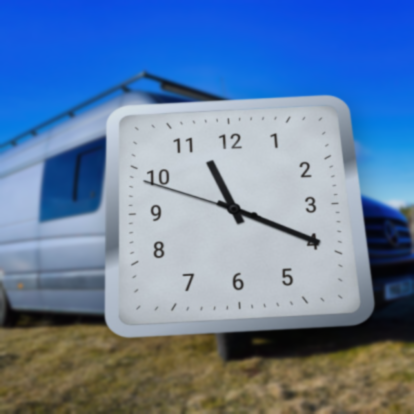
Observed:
{"hour": 11, "minute": 19, "second": 49}
